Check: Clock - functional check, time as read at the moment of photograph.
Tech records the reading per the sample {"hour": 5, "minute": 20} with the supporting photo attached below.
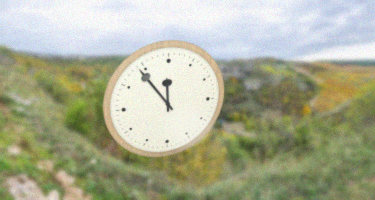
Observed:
{"hour": 11, "minute": 54}
